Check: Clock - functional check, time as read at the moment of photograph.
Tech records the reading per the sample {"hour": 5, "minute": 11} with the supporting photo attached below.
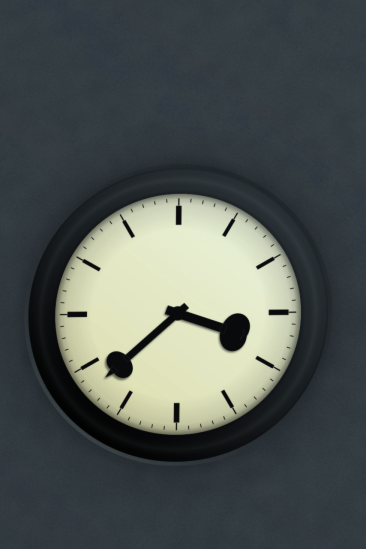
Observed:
{"hour": 3, "minute": 38}
